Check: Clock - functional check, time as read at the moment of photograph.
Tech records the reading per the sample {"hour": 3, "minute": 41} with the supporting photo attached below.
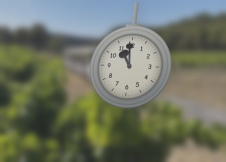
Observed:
{"hour": 10, "minute": 59}
